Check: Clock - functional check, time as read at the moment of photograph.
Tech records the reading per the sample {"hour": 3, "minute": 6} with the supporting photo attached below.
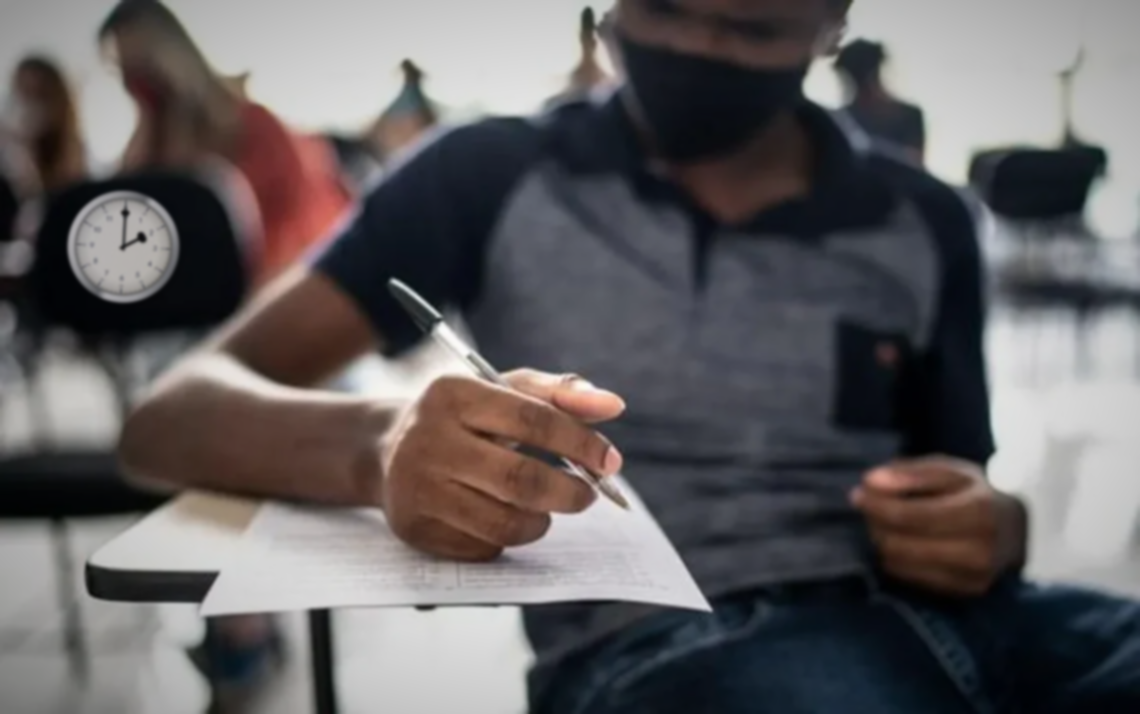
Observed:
{"hour": 2, "minute": 0}
